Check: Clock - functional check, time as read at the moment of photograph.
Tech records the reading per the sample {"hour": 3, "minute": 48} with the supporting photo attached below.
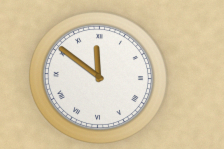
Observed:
{"hour": 11, "minute": 51}
